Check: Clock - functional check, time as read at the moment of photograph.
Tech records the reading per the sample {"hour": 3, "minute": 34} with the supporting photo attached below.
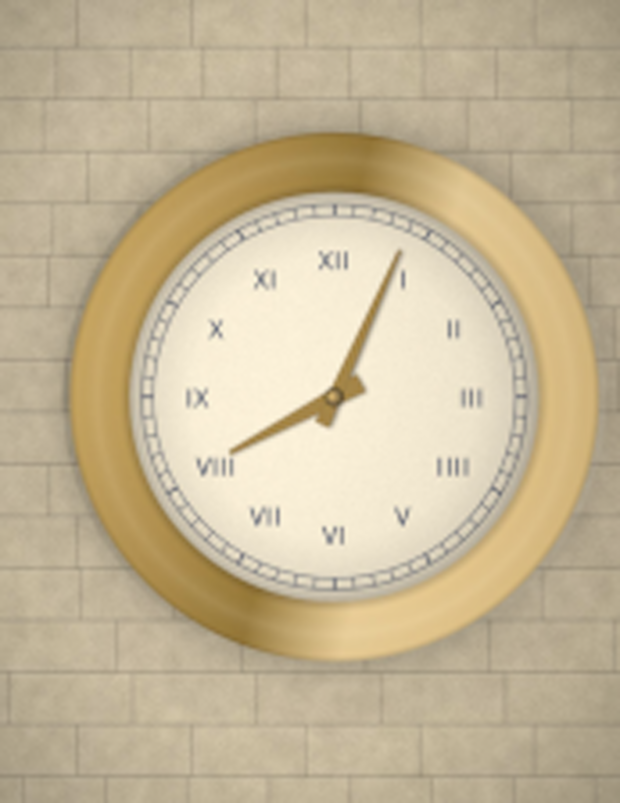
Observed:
{"hour": 8, "minute": 4}
